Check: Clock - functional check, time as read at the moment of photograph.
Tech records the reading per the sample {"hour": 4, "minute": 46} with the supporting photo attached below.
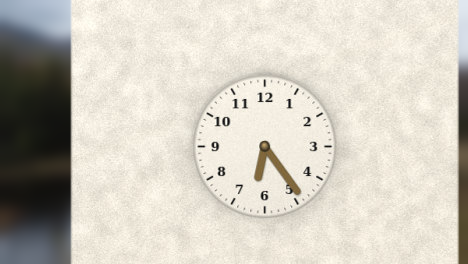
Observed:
{"hour": 6, "minute": 24}
